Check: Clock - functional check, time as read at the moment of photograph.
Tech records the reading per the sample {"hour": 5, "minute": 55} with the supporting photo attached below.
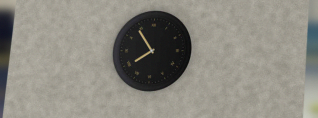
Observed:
{"hour": 7, "minute": 54}
